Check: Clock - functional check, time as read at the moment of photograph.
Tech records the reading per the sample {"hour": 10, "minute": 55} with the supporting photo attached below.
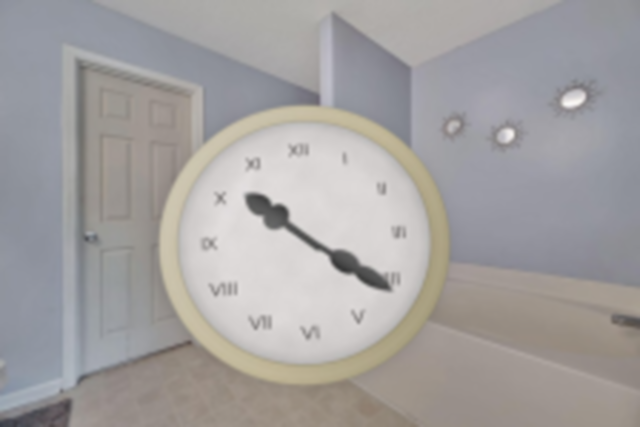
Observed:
{"hour": 10, "minute": 21}
